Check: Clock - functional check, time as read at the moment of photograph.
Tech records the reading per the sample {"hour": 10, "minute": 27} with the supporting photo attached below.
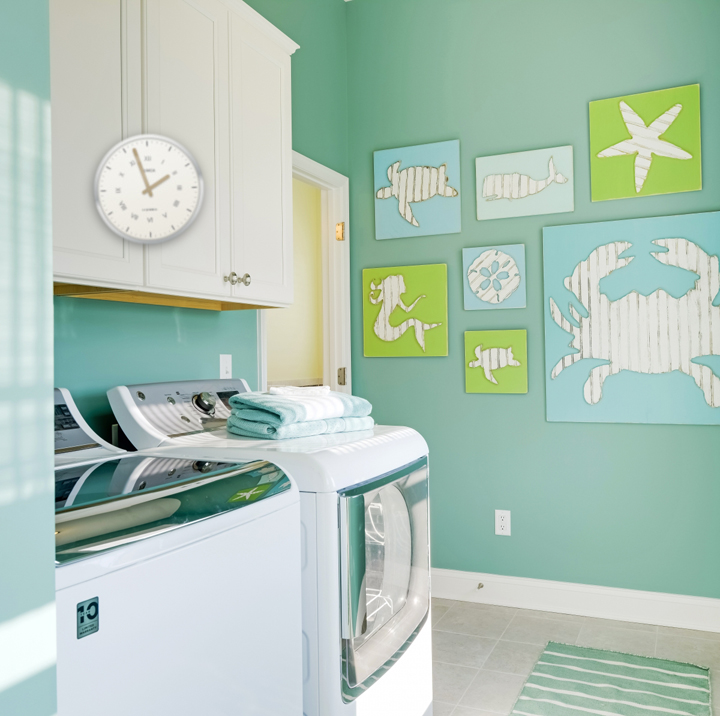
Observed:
{"hour": 1, "minute": 57}
